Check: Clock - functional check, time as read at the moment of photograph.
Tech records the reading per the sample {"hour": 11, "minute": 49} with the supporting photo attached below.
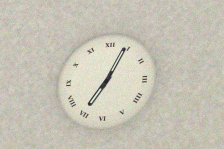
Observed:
{"hour": 7, "minute": 4}
